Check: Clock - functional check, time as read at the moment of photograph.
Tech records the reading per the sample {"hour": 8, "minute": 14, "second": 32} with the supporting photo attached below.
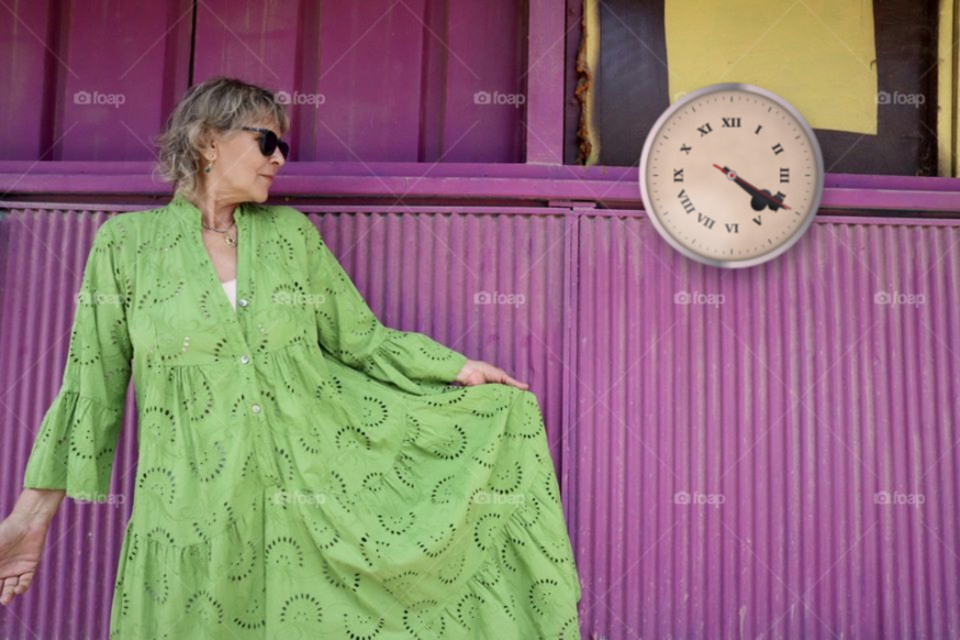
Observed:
{"hour": 4, "minute": 20, "second": 20}
